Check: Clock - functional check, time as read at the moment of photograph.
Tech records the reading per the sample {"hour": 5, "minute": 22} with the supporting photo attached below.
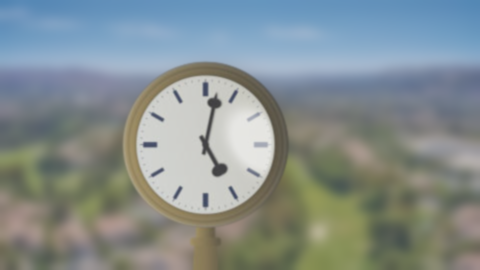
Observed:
{"hour": 5, "minute": 2}
